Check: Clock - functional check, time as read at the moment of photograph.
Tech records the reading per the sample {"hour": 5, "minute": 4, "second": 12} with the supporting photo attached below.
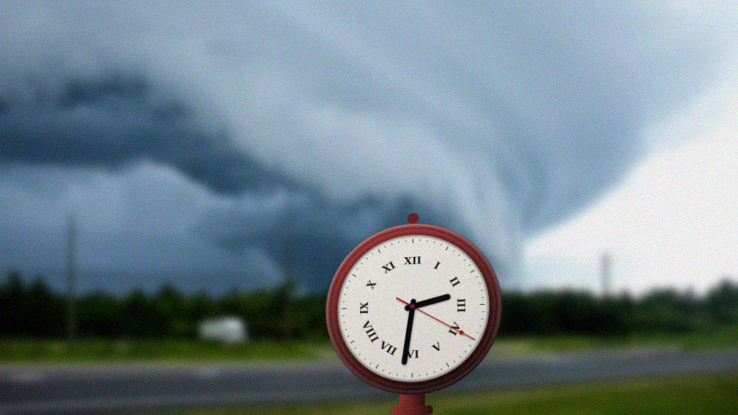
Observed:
{"hour": 2, "minute": 31, "second": 20}
